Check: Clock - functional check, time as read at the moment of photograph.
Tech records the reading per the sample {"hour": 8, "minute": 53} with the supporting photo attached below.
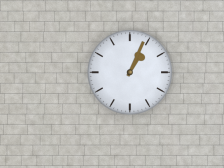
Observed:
{"hour": 1, "minute": 4}
